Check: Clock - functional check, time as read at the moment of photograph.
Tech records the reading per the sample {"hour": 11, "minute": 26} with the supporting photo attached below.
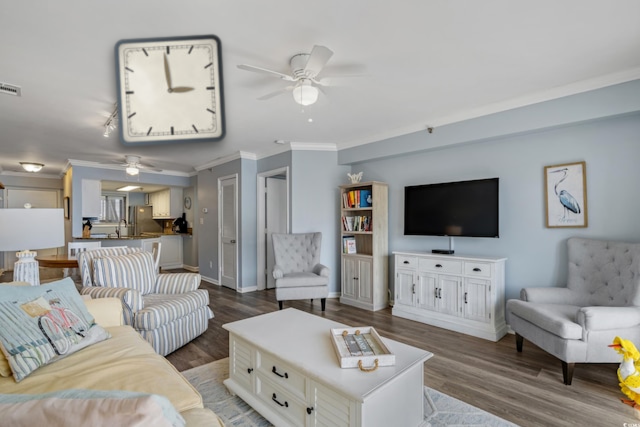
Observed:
{"hour": 2, "minute": 59}
